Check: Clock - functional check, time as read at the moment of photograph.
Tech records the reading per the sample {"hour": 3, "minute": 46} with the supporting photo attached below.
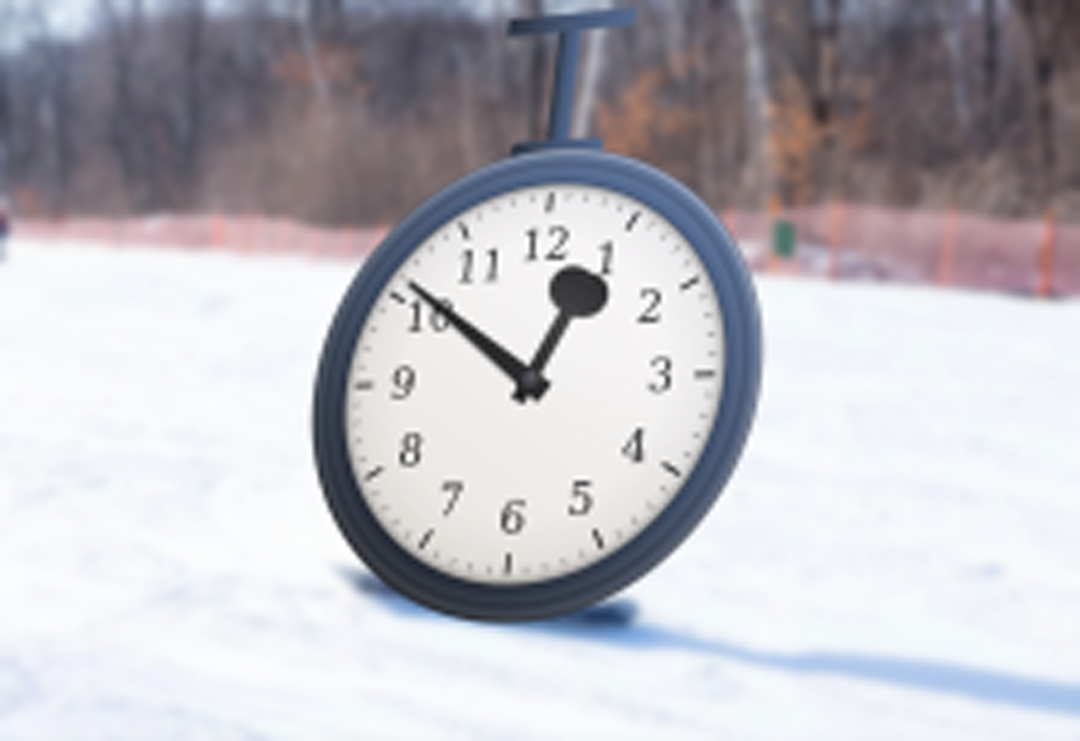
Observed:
{"hour": 12, "minute": 51}
